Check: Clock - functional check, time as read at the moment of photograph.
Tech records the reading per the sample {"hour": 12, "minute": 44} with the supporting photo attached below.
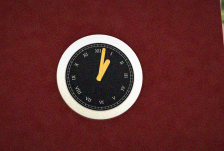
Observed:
{"hour": 1, "minute": 2}
